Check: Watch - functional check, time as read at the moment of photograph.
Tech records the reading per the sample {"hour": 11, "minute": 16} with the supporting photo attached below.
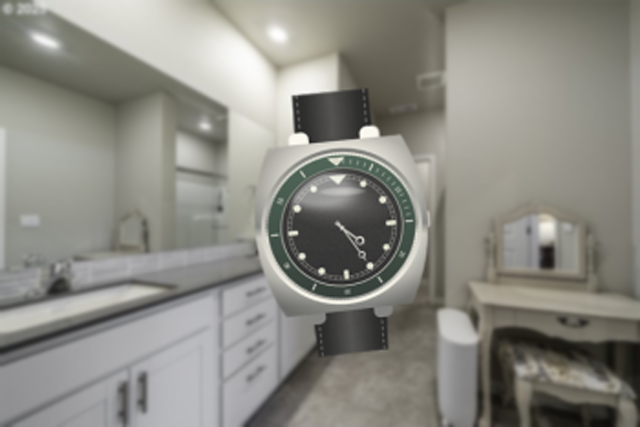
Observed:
{"hour": 4, "minute": 25}
